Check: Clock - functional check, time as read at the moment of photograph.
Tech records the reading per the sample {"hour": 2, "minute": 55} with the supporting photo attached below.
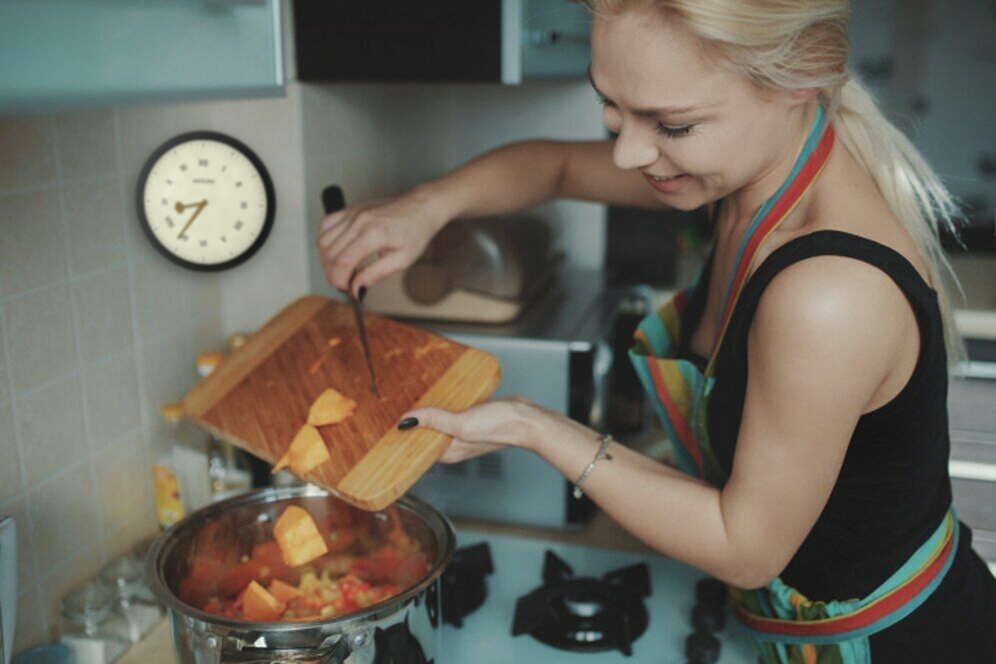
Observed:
{"hour": 8, "minute": 36}
